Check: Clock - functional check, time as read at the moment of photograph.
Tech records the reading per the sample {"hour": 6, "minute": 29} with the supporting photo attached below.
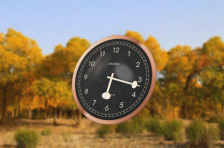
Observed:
{"hour": 6, "minute": 17}
